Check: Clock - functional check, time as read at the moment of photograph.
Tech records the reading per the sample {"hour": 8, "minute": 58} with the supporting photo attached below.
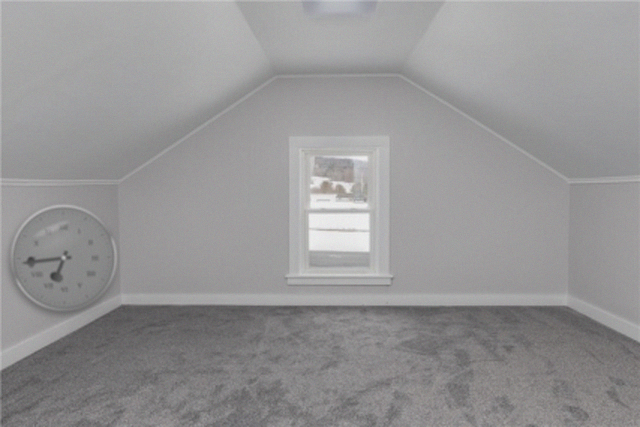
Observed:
{"hour": 6, "minute": 44}
